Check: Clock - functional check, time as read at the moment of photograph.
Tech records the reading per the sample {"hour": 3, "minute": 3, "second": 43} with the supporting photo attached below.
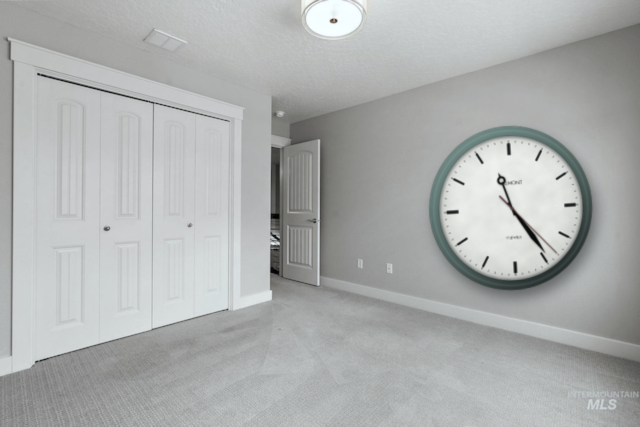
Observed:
{"hour": 11, "minute": 24, "second": 23}
